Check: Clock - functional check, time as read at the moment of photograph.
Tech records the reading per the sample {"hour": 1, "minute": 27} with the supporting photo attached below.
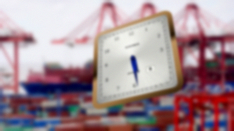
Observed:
{"hour": 5, "minute": 29}
